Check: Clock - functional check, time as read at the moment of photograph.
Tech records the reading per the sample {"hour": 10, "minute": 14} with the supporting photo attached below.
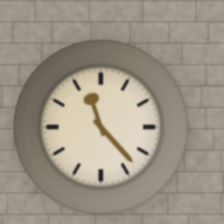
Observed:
{"hour": 11, "minute": 23}
